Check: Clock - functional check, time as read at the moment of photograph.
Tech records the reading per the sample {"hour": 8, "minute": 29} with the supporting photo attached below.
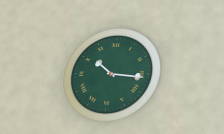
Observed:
{"hour": 10, "minute": 16}
